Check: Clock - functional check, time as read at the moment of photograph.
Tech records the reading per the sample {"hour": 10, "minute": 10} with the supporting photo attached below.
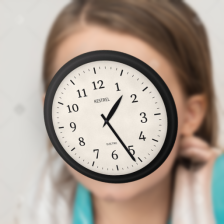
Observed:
{"hour": 1, "minute": 26}
